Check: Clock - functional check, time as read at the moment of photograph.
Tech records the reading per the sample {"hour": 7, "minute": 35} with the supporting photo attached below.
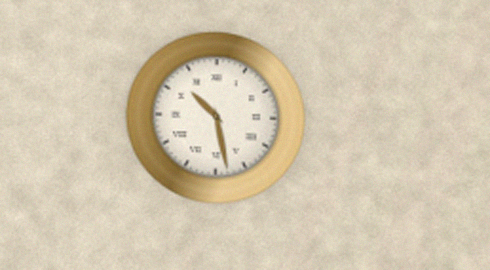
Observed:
{"hour": 10, "minute": 28}
